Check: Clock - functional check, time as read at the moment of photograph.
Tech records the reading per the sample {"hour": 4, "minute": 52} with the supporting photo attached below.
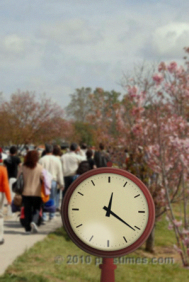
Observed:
{"hour": 12, "minute": 21}
